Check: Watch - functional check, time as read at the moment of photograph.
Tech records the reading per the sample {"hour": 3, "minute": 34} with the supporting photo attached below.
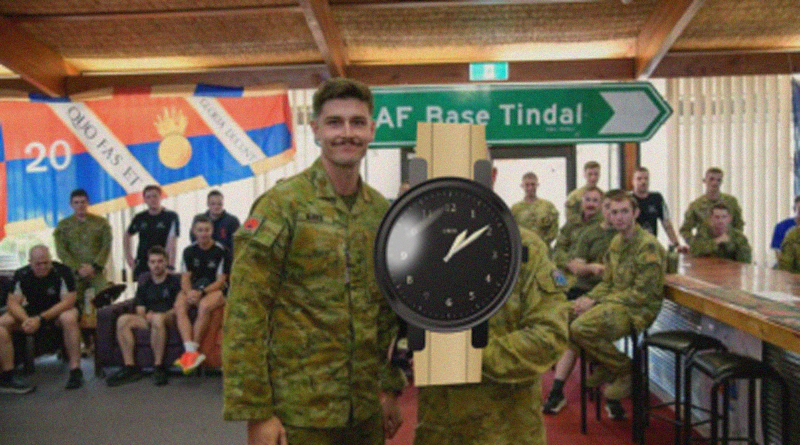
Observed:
{"hour": 1, "minute": 9}
